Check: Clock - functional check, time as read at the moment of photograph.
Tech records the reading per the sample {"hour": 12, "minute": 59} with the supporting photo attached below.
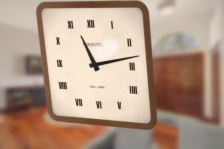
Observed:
{"hour": 11, "minute": 13}
